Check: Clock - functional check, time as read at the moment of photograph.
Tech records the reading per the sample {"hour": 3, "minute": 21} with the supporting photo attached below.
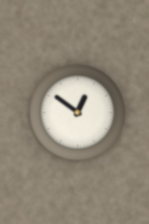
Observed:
{"hour": 12, "minute": 51}
